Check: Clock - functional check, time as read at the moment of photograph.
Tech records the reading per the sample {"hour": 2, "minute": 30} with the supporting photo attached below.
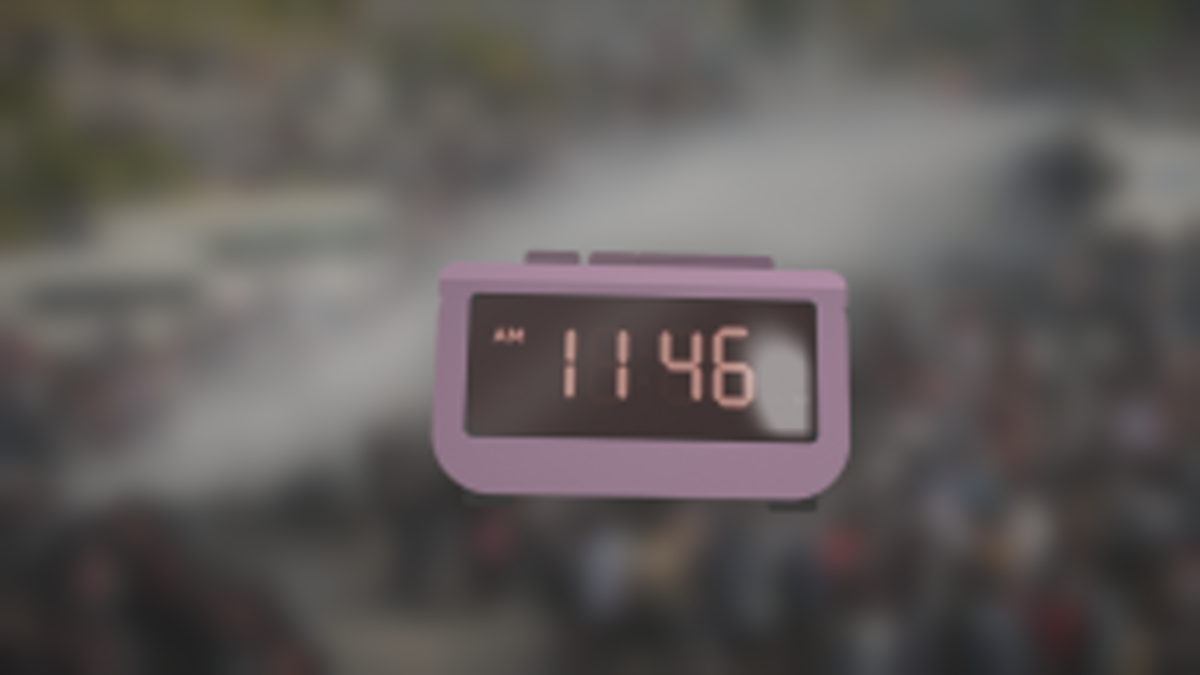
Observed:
{"hour": 11, "minute": 46}
